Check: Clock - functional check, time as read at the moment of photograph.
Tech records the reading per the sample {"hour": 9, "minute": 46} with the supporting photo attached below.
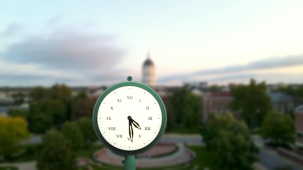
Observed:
{"hour": 4, "minute": 29}
